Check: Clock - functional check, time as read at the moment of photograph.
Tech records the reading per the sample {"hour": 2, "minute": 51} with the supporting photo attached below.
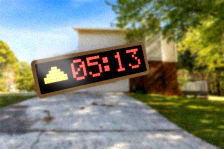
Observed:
{"hour": 5, "minute": 13}
